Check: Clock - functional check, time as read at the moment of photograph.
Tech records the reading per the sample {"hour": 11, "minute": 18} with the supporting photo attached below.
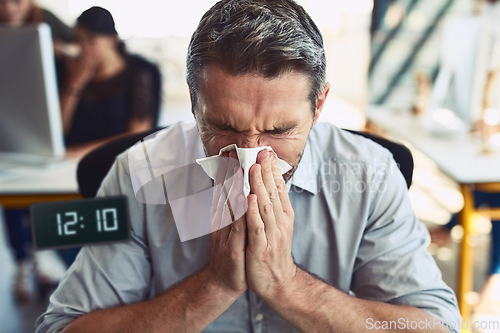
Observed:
{"hour": 12, "minute": 10}
